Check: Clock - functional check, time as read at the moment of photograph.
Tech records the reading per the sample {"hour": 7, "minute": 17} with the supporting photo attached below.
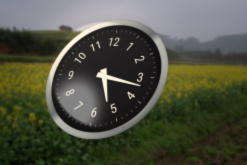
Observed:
{"hour": 5, "minute": 17}
